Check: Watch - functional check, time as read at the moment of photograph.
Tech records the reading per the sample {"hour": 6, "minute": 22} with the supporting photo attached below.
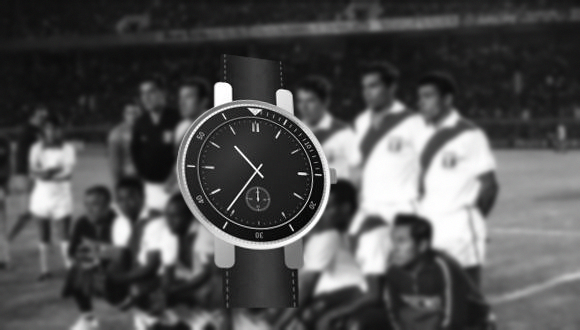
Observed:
{"hour": 10, "minute": 36}
